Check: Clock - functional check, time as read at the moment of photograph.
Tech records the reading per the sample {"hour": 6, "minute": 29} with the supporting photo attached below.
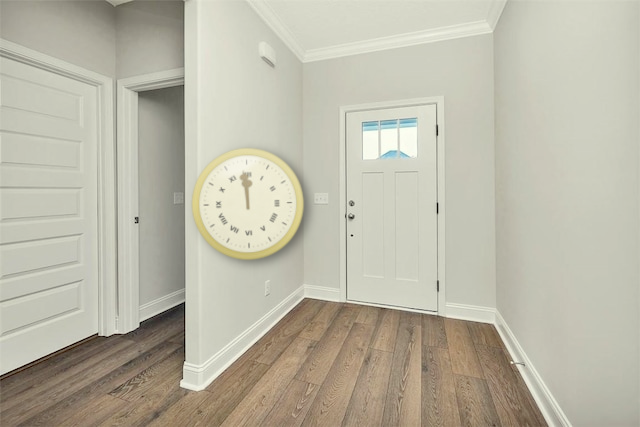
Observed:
{"hour": 11, "minute": 59}
